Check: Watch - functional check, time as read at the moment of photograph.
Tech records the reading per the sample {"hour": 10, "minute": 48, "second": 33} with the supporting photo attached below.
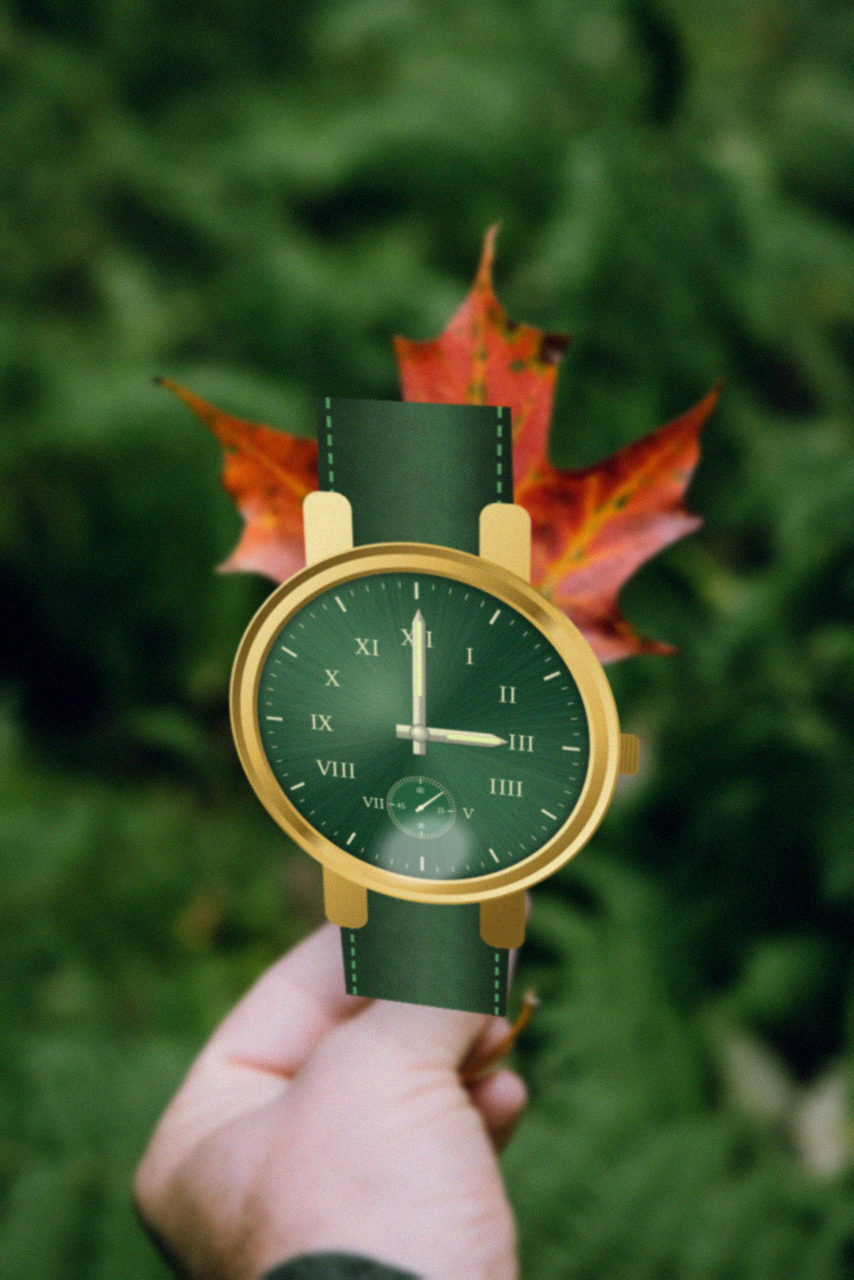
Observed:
{"hour": 3, "minute": 0, "second": 8}
